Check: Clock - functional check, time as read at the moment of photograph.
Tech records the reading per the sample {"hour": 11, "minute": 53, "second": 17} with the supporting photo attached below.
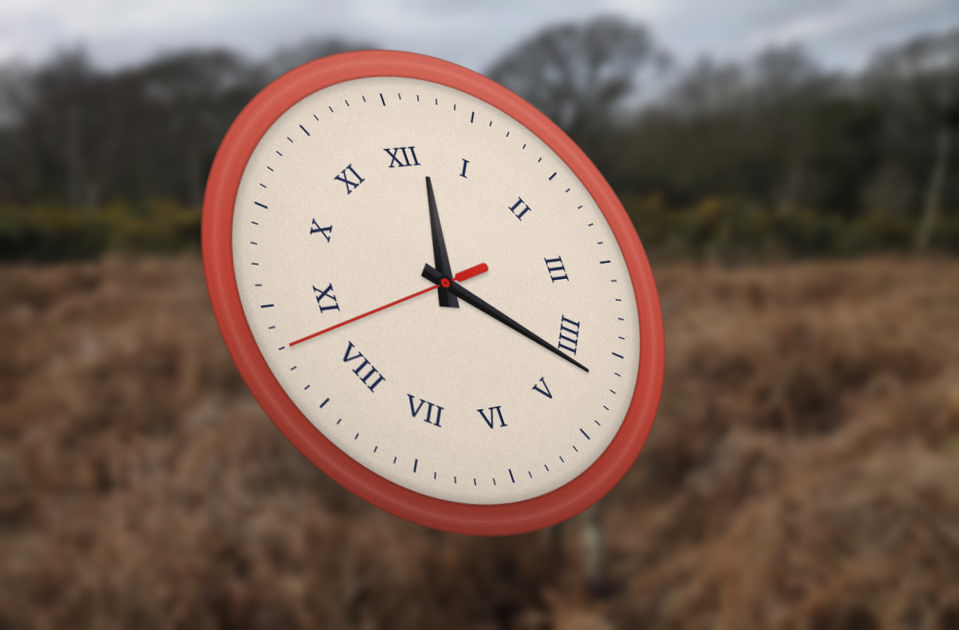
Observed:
{"hour": 12, "minute": 21, "second": 43}
